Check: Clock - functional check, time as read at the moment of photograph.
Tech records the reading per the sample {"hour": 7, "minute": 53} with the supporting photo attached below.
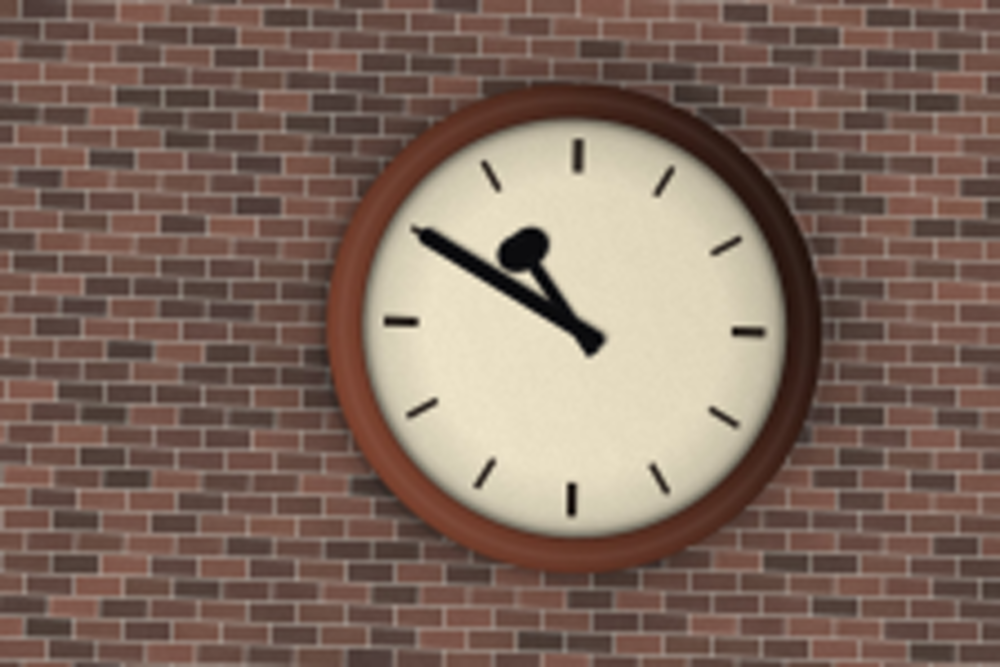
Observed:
{"hour": 10, "minute": 50}
